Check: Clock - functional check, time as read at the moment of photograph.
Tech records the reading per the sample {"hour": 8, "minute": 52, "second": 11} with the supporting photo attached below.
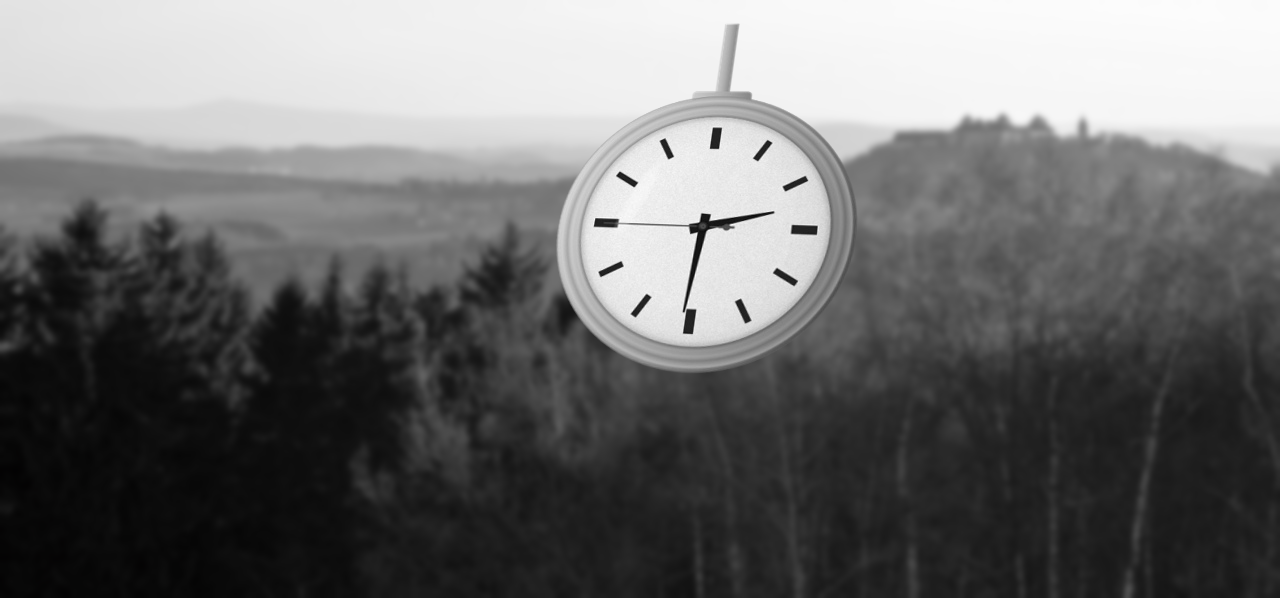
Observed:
{"hour": 2, "minute": 30, "second": 45}
